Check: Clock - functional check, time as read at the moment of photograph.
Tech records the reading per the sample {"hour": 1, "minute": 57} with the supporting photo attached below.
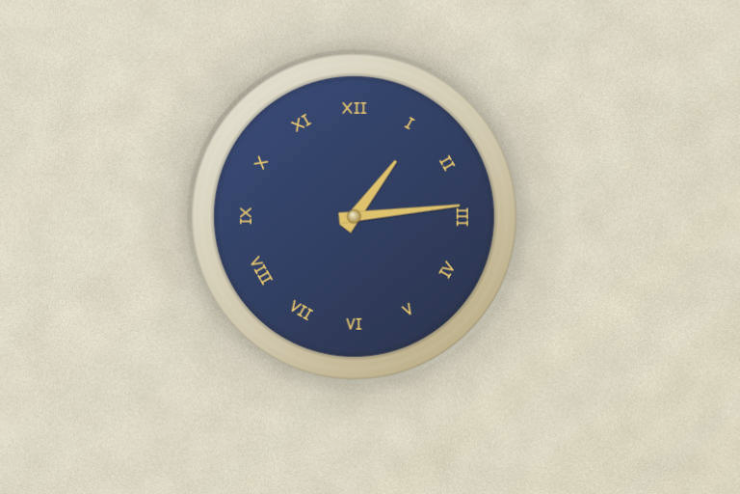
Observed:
{"hour": 1, "minute": 14}
